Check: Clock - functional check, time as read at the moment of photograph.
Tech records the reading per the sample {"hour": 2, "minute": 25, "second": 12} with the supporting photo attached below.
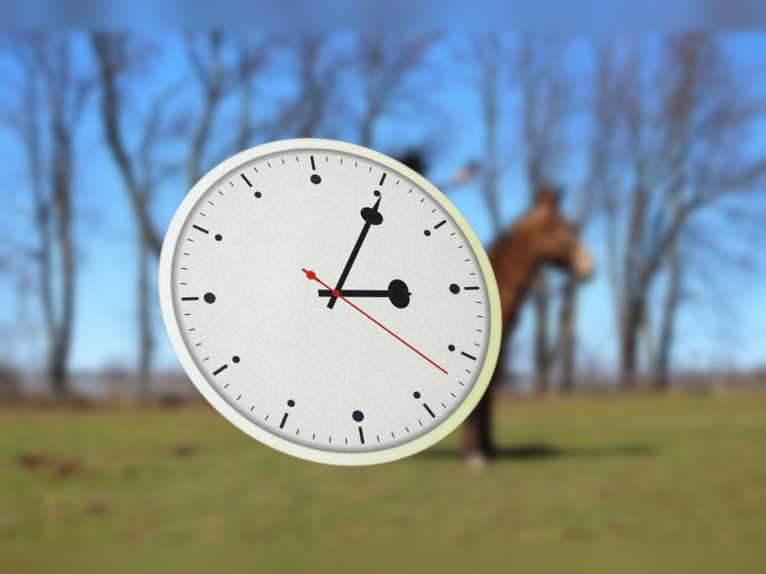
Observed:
{"hour": 3, "minute": 5, "second": 22}
